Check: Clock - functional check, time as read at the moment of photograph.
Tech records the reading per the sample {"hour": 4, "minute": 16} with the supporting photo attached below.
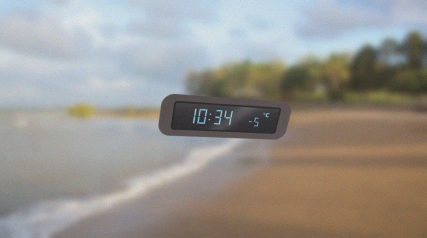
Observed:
{"hour": 10, "minute": 34}
